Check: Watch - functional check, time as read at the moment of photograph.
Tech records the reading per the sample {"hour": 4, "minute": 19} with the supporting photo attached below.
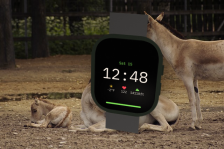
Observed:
{"hour": 12, "minute": 48}
